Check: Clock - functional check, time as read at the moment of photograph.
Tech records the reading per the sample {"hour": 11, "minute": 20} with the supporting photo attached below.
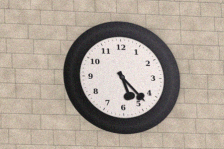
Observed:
{"hour": 5, "minute": 23}
